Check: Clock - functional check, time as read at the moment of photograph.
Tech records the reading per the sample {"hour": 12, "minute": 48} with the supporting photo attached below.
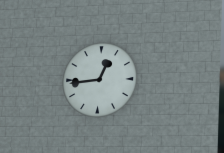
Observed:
{"hour": 12, "minute": 44}
